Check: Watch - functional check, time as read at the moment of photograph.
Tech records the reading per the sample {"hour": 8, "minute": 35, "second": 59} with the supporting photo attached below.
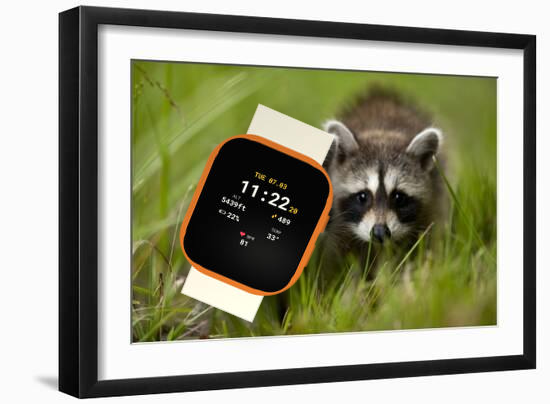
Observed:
{"hour": 11, "minute": 22, "second": 20}
